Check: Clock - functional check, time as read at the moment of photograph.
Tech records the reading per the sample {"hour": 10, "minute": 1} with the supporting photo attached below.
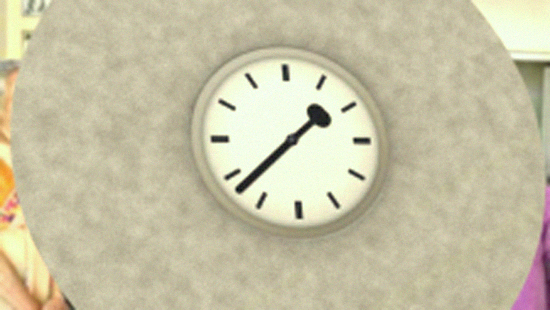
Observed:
{"hour": 1, "minute": 38}
